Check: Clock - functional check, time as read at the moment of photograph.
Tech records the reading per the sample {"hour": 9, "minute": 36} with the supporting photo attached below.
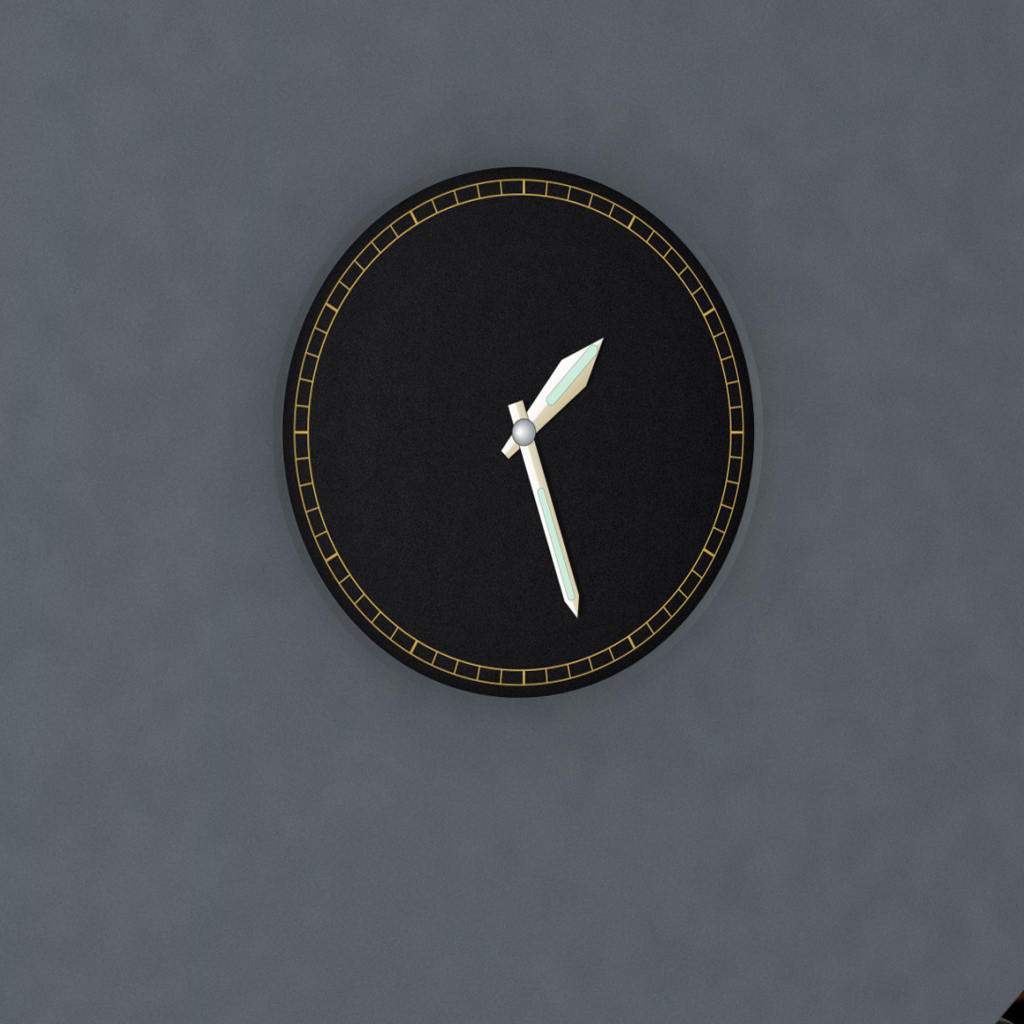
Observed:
{"hour": 1, "minute": 27}
